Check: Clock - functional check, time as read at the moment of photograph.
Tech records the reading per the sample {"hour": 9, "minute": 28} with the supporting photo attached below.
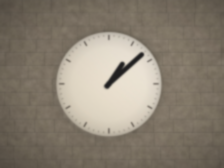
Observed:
{"hour": 1, "minute": 8}
